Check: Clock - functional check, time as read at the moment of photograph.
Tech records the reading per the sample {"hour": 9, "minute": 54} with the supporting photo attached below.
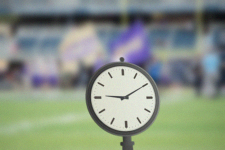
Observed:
{"hour": 9, "minute": 10}
